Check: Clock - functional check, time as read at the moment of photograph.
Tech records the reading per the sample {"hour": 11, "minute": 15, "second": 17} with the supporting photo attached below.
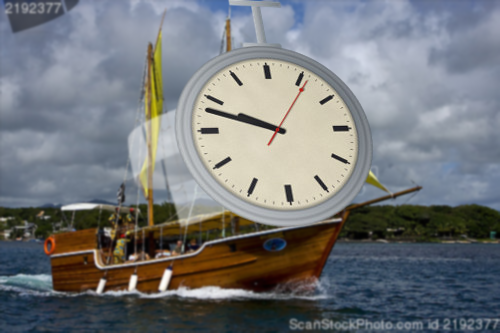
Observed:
{"hour": 9, "minute": 48, "second": 6}
